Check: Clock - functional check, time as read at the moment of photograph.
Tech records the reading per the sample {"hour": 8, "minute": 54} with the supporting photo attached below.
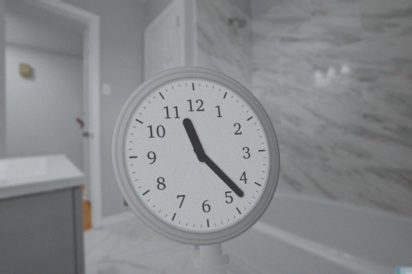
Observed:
{"hour": 11, "minute": 23}
